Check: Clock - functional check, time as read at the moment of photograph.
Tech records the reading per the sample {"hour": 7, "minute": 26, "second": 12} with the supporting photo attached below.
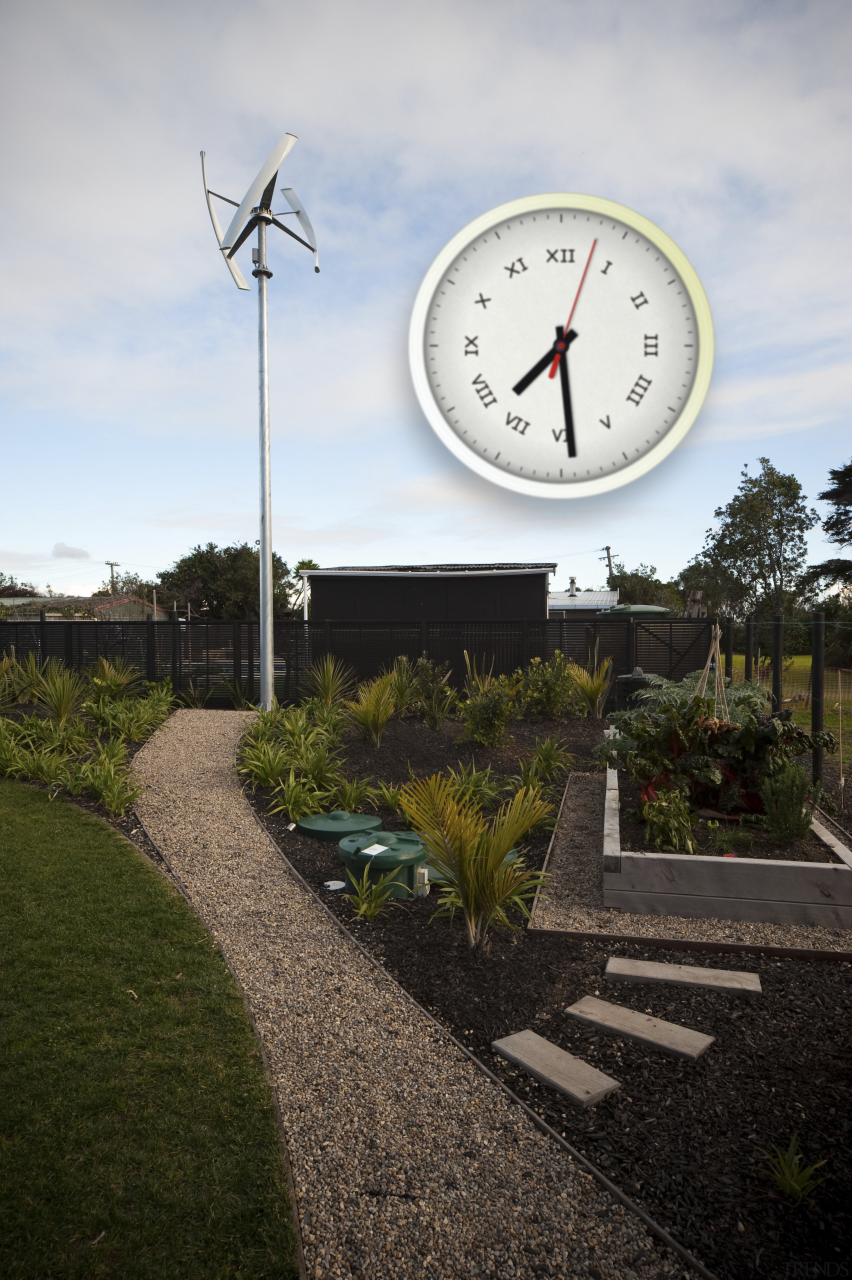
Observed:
{"hour": 7, "minute": 29, "second": 3}
